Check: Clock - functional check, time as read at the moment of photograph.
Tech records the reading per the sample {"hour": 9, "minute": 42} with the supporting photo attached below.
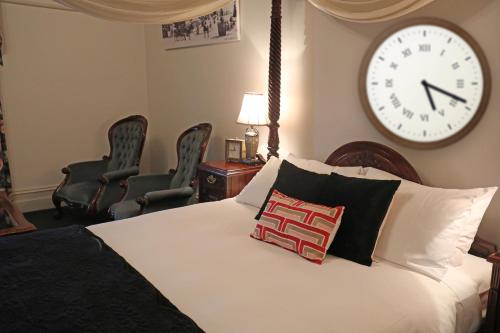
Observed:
{"hour": 5, "minute": 19}
